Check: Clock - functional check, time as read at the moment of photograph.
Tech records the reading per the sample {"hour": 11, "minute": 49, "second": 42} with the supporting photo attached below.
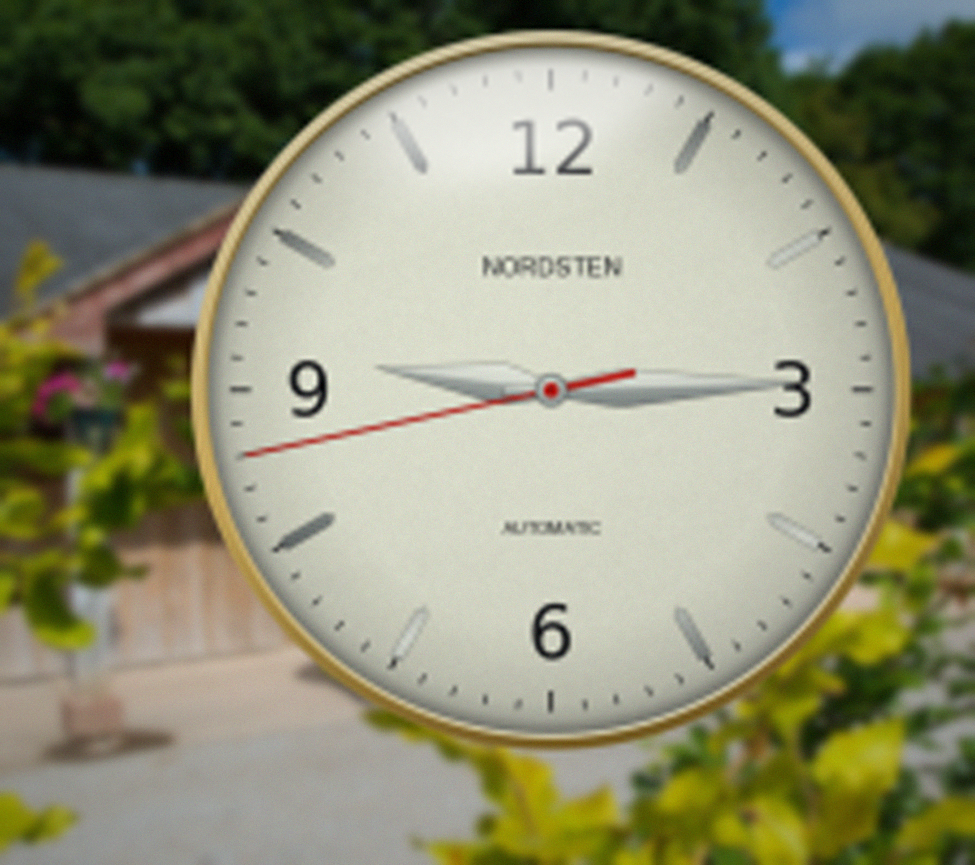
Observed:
{"hour": 9, "minute": 14, "second": 43}
